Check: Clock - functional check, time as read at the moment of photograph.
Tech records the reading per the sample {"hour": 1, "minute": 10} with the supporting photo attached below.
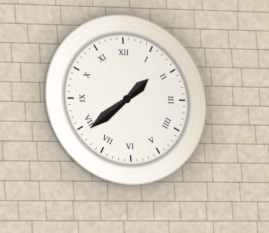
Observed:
{"hour": 1, "minute": 39}
